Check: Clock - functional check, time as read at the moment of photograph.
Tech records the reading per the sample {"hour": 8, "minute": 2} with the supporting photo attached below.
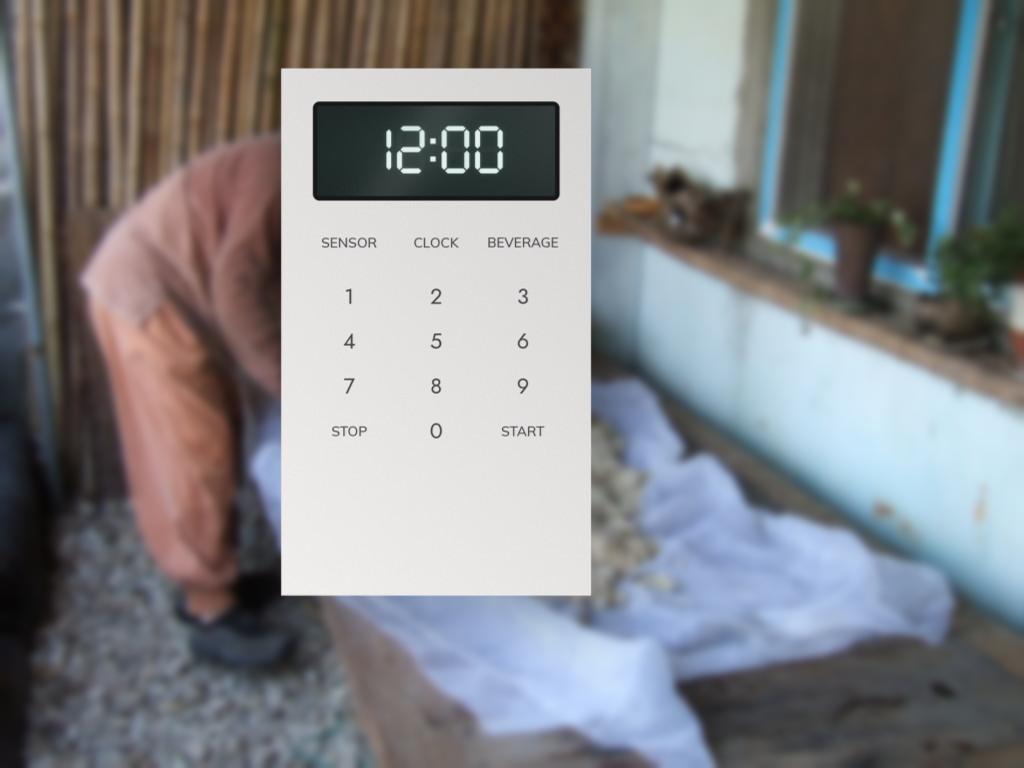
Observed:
{"hour": 12, "minute": 0}
